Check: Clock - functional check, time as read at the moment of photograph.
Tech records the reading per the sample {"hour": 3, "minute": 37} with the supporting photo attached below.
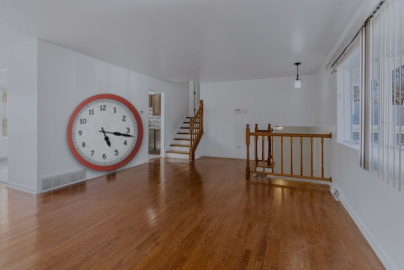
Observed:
{"hour": 5, "minute": 17}
